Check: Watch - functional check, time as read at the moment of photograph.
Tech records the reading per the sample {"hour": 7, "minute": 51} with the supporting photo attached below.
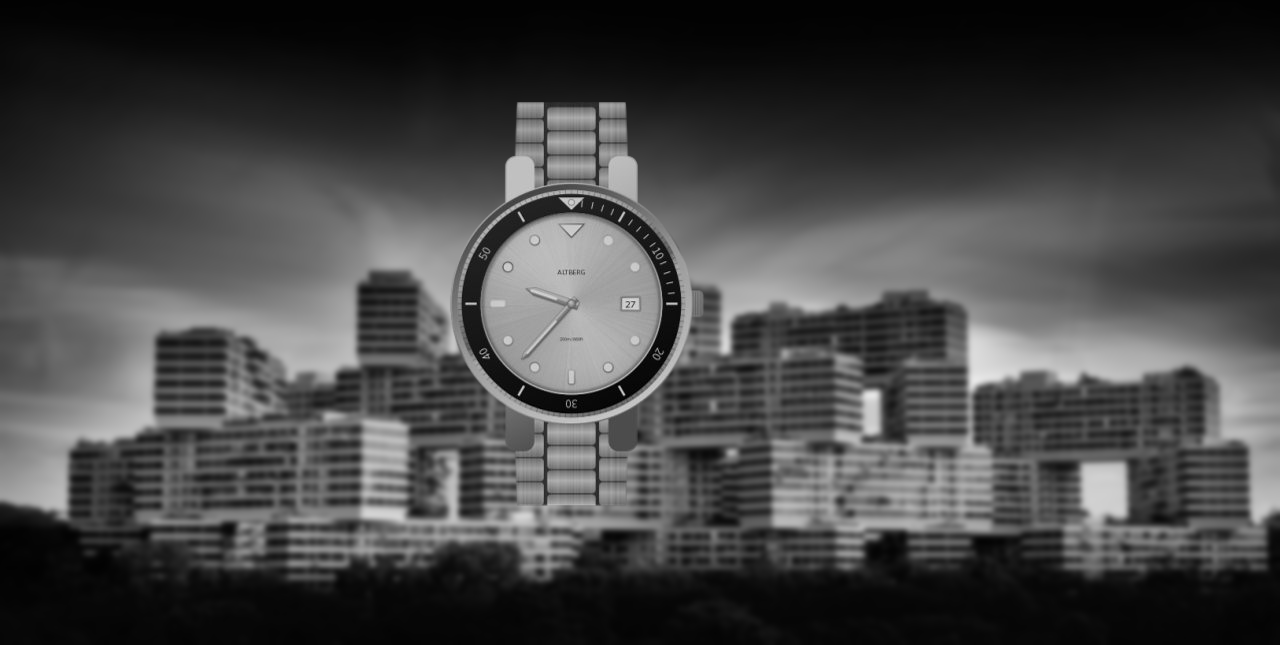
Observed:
{"hour": 9, "minute": 37}
